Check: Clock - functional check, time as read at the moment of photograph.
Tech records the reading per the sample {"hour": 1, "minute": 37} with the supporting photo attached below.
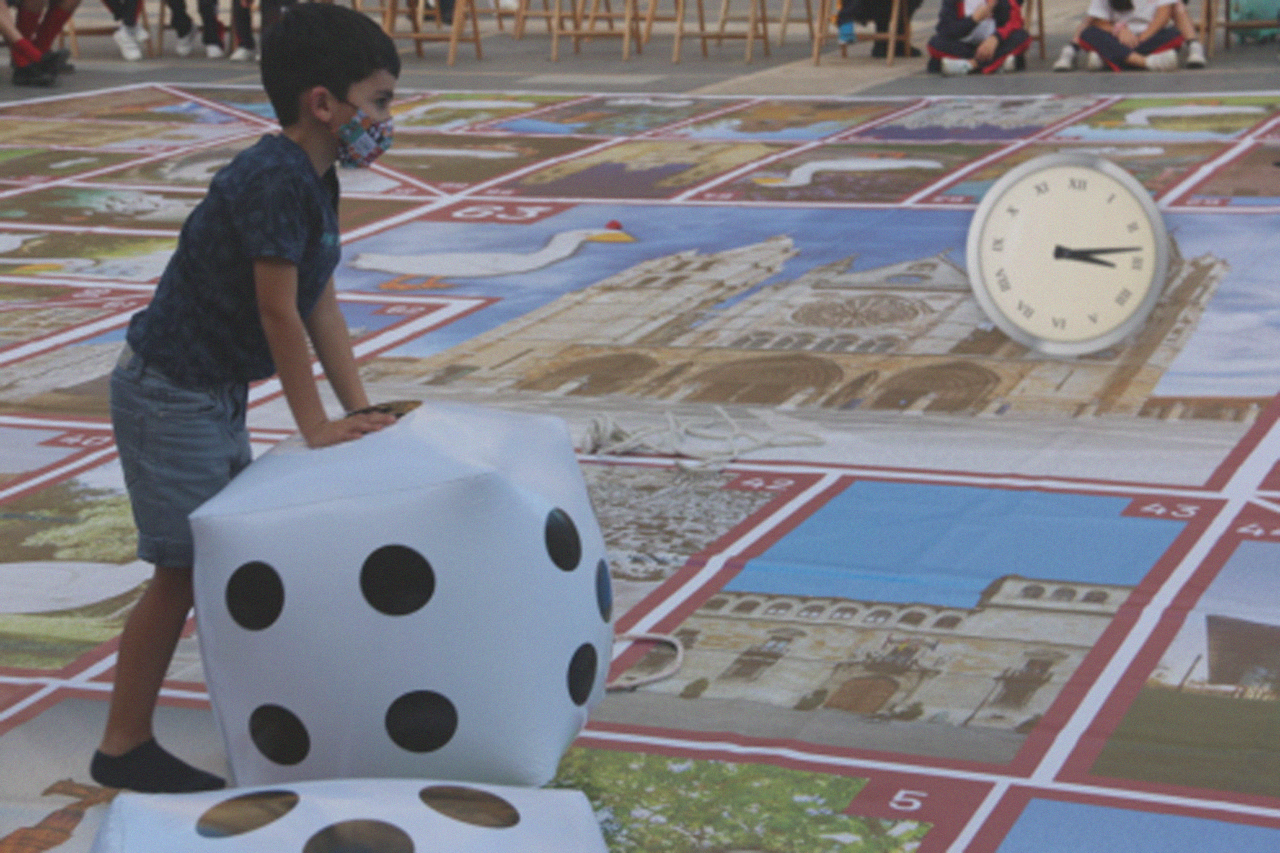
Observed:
{"hour": 3, "minute": 13}
